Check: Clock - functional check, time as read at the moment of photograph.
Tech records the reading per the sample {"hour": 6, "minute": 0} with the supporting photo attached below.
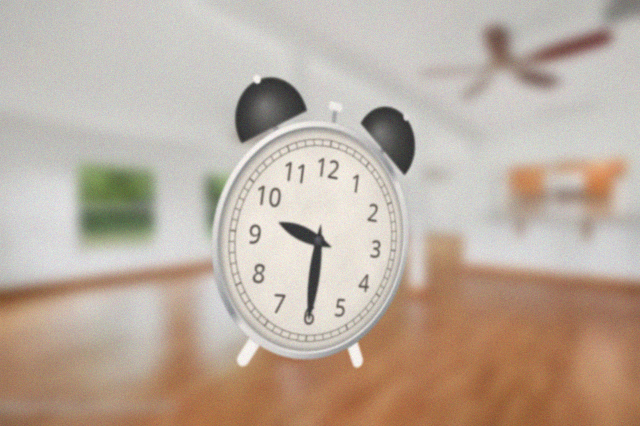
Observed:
{"hour": 9, "minute": 30}
